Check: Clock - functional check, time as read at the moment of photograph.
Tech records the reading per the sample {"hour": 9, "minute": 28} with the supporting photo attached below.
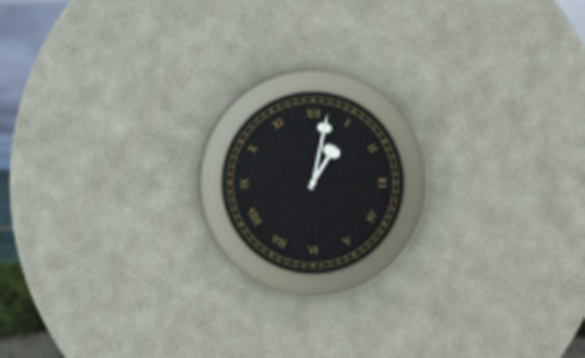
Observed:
{"hour": 1, "minute": 2}
